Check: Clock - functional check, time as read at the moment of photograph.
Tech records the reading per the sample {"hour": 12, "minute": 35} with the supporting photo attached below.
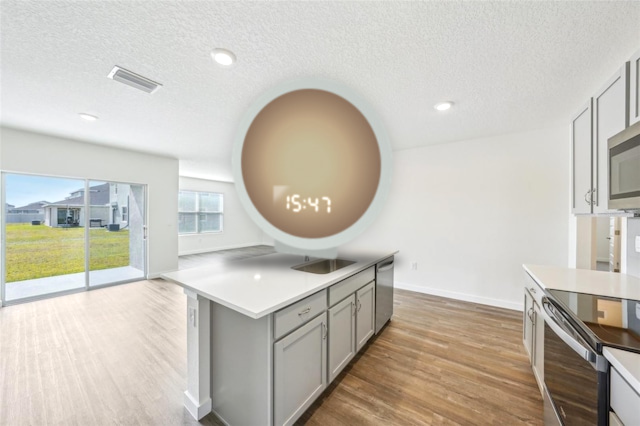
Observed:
{"hour": 15, "minute": 47}
